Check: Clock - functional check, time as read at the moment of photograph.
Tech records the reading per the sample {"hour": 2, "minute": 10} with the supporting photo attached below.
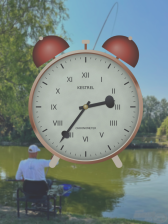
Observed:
{"hour": 2, "minute": 36}
